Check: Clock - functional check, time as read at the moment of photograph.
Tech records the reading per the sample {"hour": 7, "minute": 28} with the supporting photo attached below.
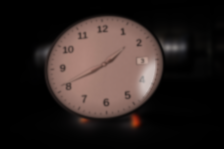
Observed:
{"hour": 1, "minute": 41}
